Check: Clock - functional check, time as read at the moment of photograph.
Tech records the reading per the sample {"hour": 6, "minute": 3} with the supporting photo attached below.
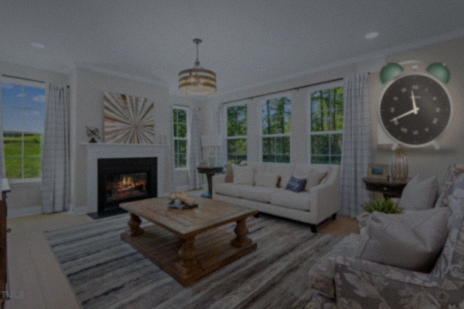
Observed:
{"hour": 11, "minute": 41}
